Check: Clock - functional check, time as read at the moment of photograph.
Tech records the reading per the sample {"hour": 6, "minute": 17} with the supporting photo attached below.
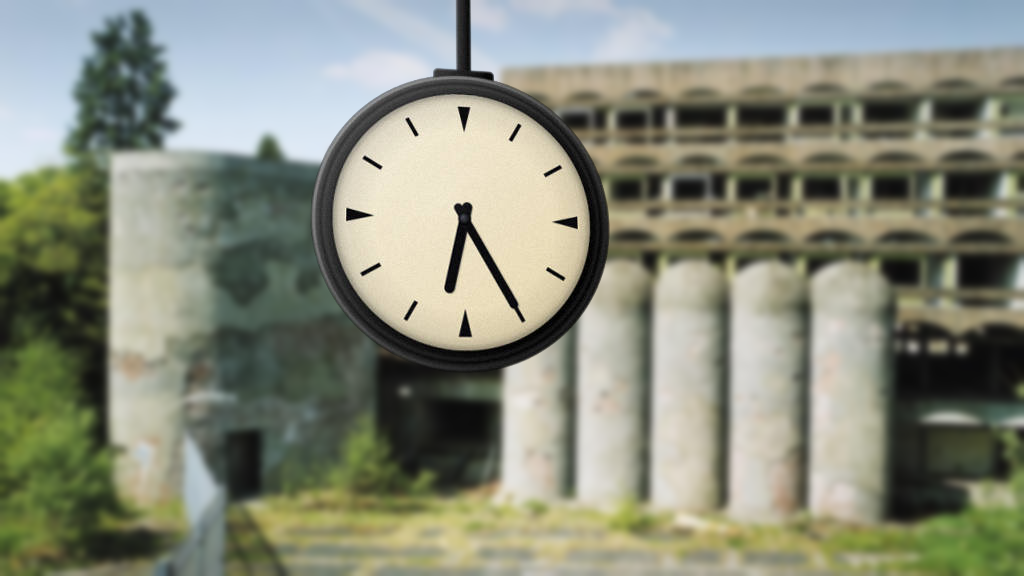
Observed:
{"hour": 6, "minute": 25}
